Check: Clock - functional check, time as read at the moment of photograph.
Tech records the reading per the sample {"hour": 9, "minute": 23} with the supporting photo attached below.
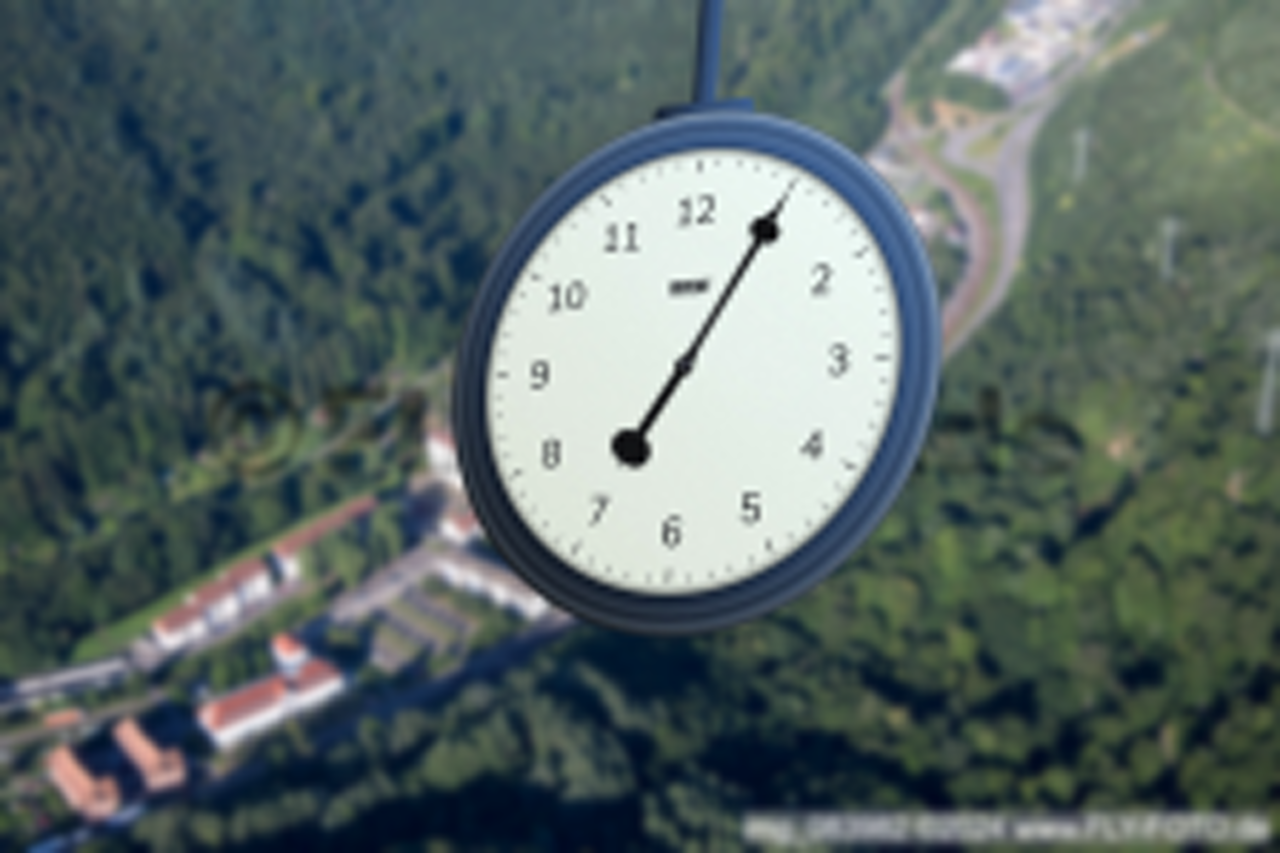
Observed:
{"hour": 7, "minute": 5}
